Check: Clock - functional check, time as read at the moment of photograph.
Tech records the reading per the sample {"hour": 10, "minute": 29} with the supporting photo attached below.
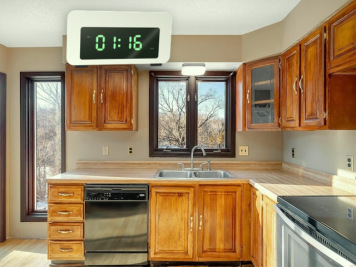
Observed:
{"hour": 1, "minute": 16}
